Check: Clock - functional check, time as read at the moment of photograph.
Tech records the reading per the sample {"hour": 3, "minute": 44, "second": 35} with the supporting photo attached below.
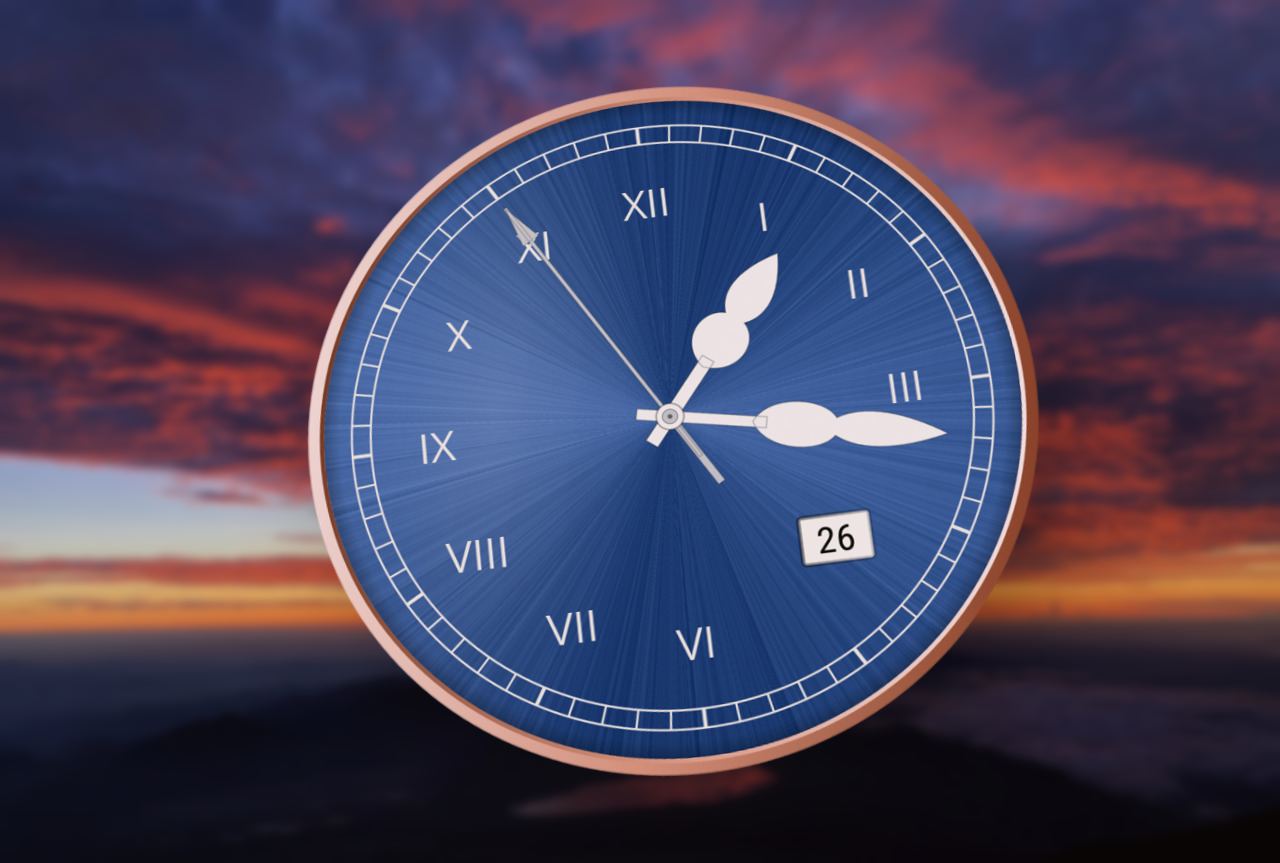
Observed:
{"hour": 1, "minute": 16, "second": 55}
